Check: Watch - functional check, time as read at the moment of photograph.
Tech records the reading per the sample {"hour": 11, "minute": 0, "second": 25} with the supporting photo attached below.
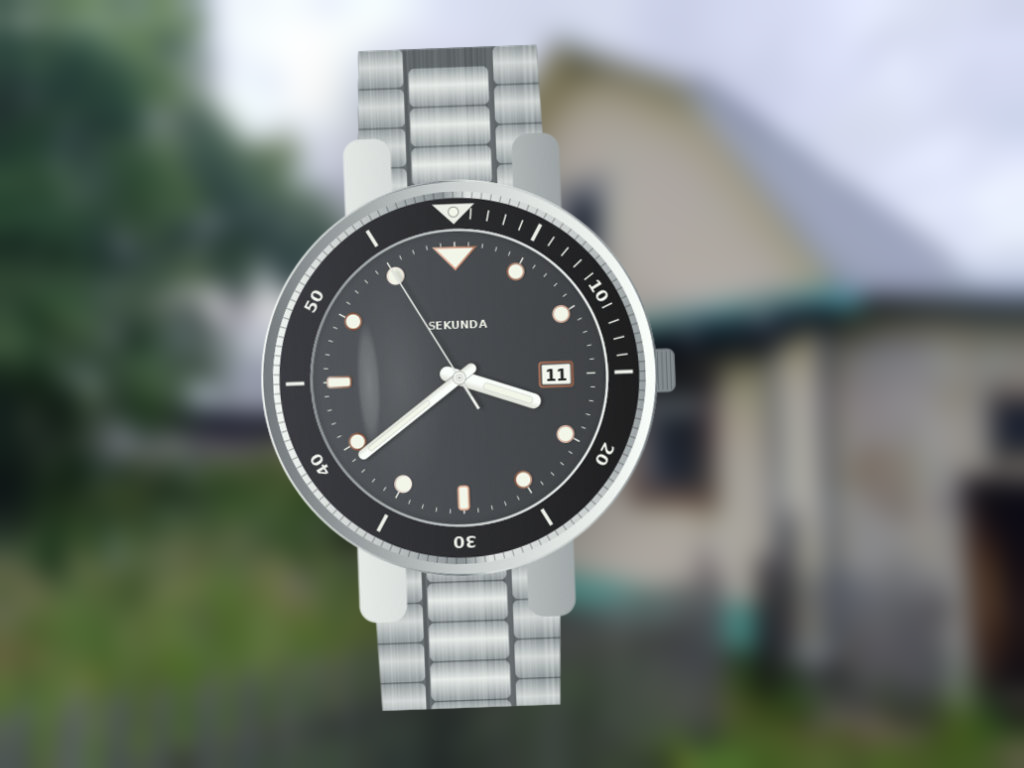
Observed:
{"hour": 3, "minute": 38, "second": 55}
